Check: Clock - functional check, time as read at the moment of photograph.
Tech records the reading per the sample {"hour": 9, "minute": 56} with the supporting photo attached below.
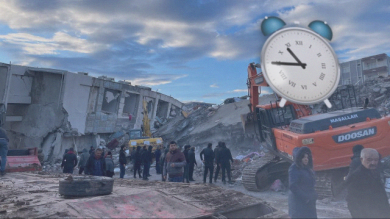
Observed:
{"hour": 10, "minute": 45}
